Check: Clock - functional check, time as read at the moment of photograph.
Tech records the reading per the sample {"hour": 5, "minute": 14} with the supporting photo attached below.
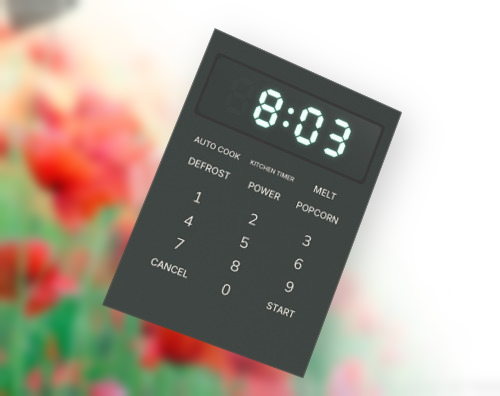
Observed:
{"hour": 8, "minute": 3}
